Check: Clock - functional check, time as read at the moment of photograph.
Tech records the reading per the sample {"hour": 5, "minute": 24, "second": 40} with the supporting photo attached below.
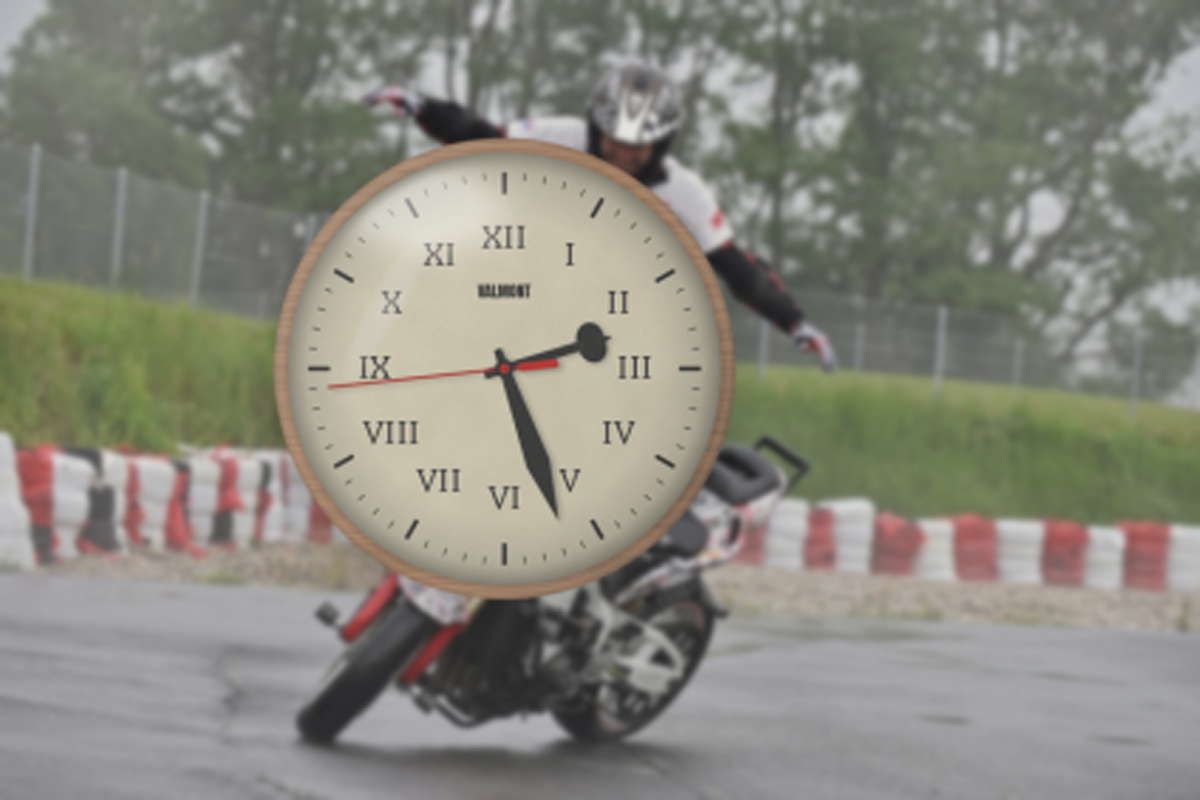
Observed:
{"hour": 2, "minute": 26, "second": 44}
